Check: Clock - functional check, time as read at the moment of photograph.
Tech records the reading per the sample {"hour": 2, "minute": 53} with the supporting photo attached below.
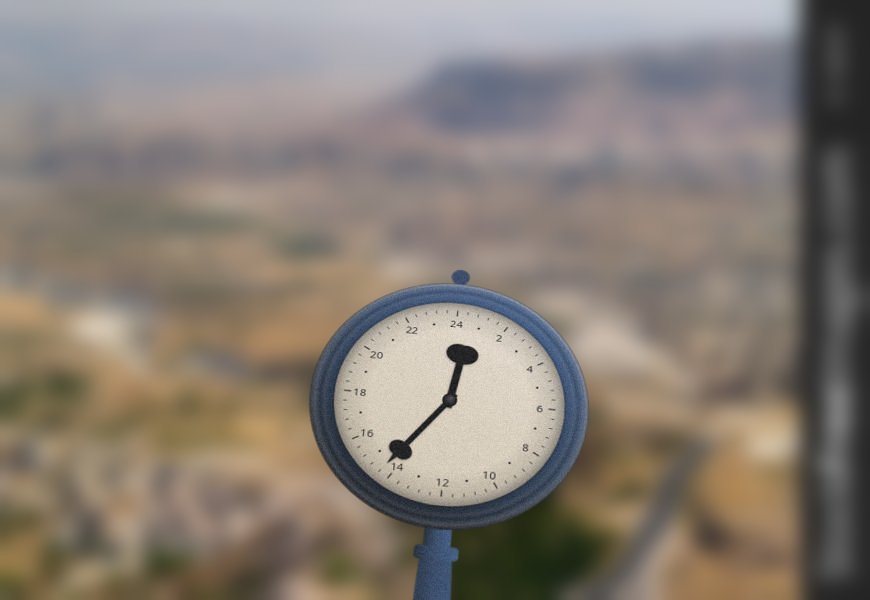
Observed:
{"hour": 0, "minute": 36}
